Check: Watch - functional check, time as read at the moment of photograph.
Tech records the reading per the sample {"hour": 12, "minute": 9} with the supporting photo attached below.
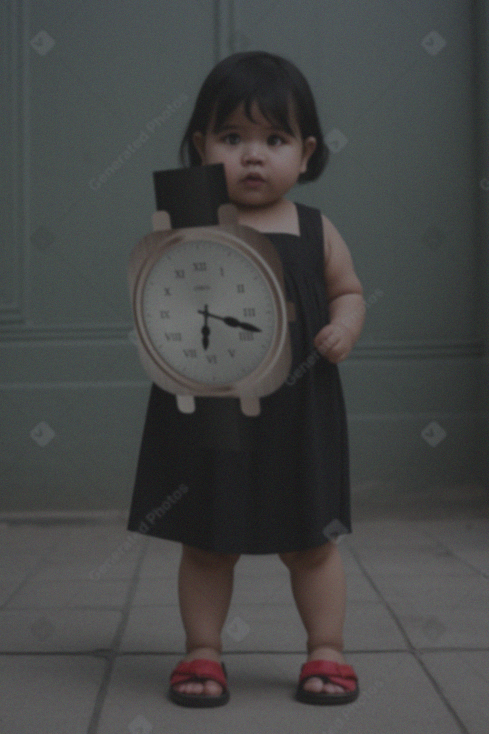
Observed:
{"hour": 6, "minute": 18}
